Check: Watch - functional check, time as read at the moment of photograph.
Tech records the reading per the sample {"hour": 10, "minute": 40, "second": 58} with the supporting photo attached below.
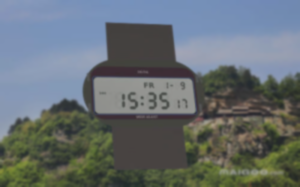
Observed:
{"hour": 15, "minute": 35, "second": 17}
